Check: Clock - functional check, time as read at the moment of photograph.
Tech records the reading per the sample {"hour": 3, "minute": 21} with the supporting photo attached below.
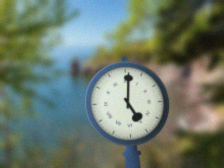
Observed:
{"hour": 5, "minute": 1}
